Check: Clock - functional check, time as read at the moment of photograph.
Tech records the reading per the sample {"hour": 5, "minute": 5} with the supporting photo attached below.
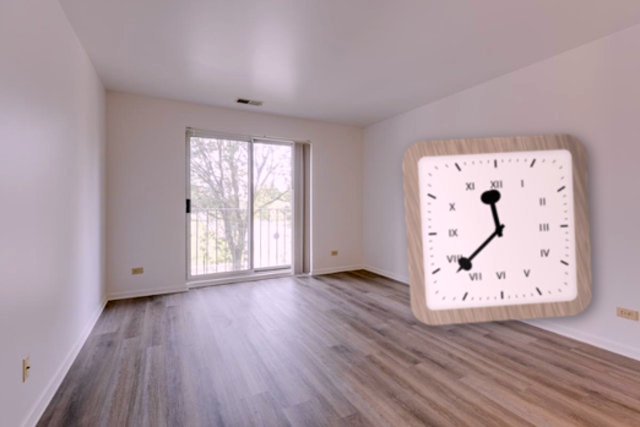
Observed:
{"hour": 11, "minute": 38}
